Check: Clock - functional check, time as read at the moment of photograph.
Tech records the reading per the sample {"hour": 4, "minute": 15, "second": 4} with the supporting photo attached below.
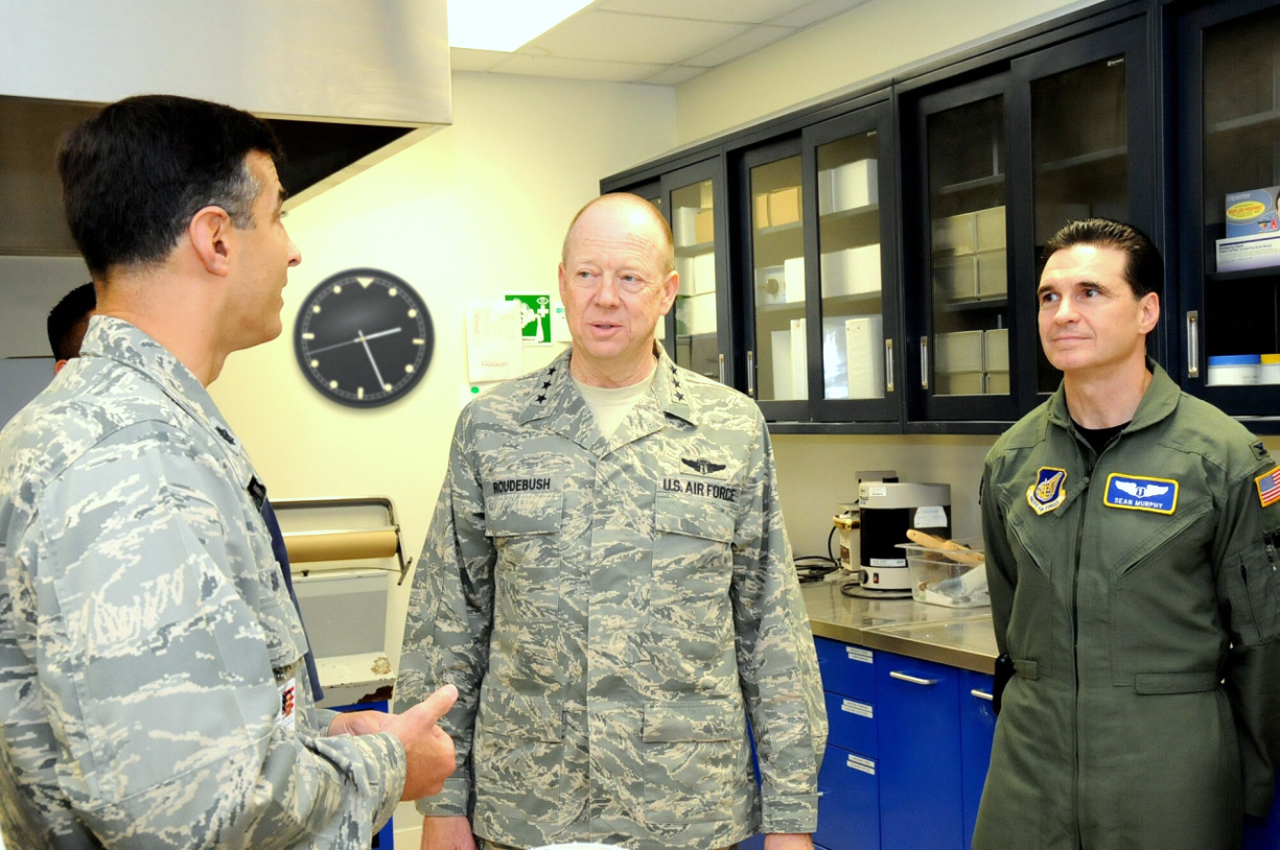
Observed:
{"hour": 2, "minute": 25, "second": 42}
